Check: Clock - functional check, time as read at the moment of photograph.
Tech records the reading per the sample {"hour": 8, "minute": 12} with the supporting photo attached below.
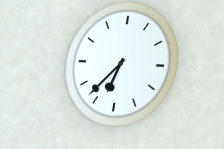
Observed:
{"hour": 6, "minute": 37}
